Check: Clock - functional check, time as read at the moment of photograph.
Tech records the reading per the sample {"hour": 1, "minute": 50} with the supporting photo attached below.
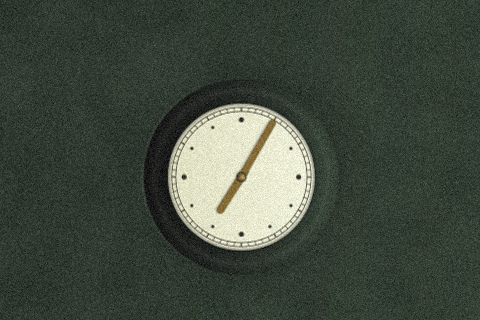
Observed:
{"hour": 7, "minute": 5}
